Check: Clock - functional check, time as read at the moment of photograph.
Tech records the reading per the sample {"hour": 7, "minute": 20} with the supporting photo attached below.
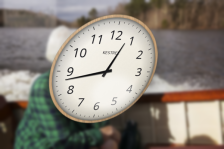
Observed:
{"hour": 12, "minute": 43}
